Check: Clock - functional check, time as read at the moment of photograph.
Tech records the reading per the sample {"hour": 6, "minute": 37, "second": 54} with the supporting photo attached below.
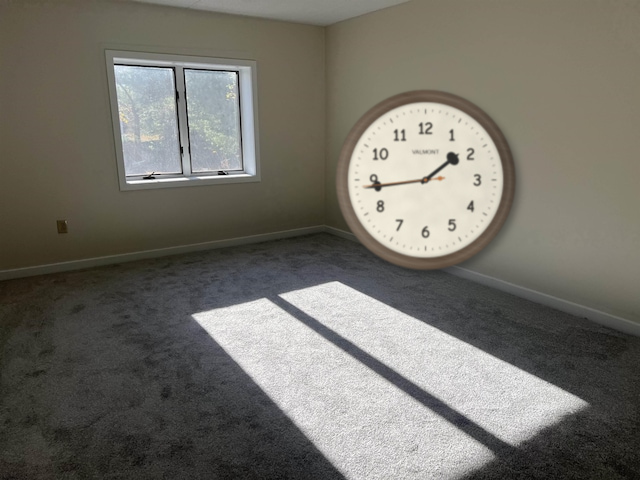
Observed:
{"hour": 1, "minute": 43, "second": 44}
